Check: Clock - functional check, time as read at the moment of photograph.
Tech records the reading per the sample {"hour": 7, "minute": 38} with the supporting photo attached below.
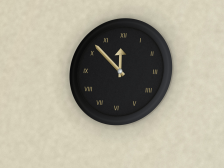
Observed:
{"hour": 11, "minute": 52}
